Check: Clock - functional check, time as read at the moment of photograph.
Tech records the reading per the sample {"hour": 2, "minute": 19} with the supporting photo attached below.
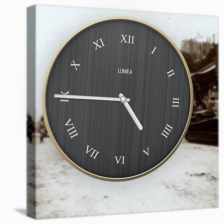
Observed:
{"hour": 4, "minute": 45}
